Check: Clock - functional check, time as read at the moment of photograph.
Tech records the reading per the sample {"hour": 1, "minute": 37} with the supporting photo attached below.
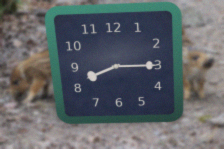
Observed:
{"hour": 8, "minute": 15}
